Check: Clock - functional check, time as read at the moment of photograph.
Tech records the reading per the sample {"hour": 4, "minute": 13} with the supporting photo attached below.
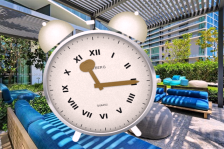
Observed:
{"hour": 11, "minute": 15}
